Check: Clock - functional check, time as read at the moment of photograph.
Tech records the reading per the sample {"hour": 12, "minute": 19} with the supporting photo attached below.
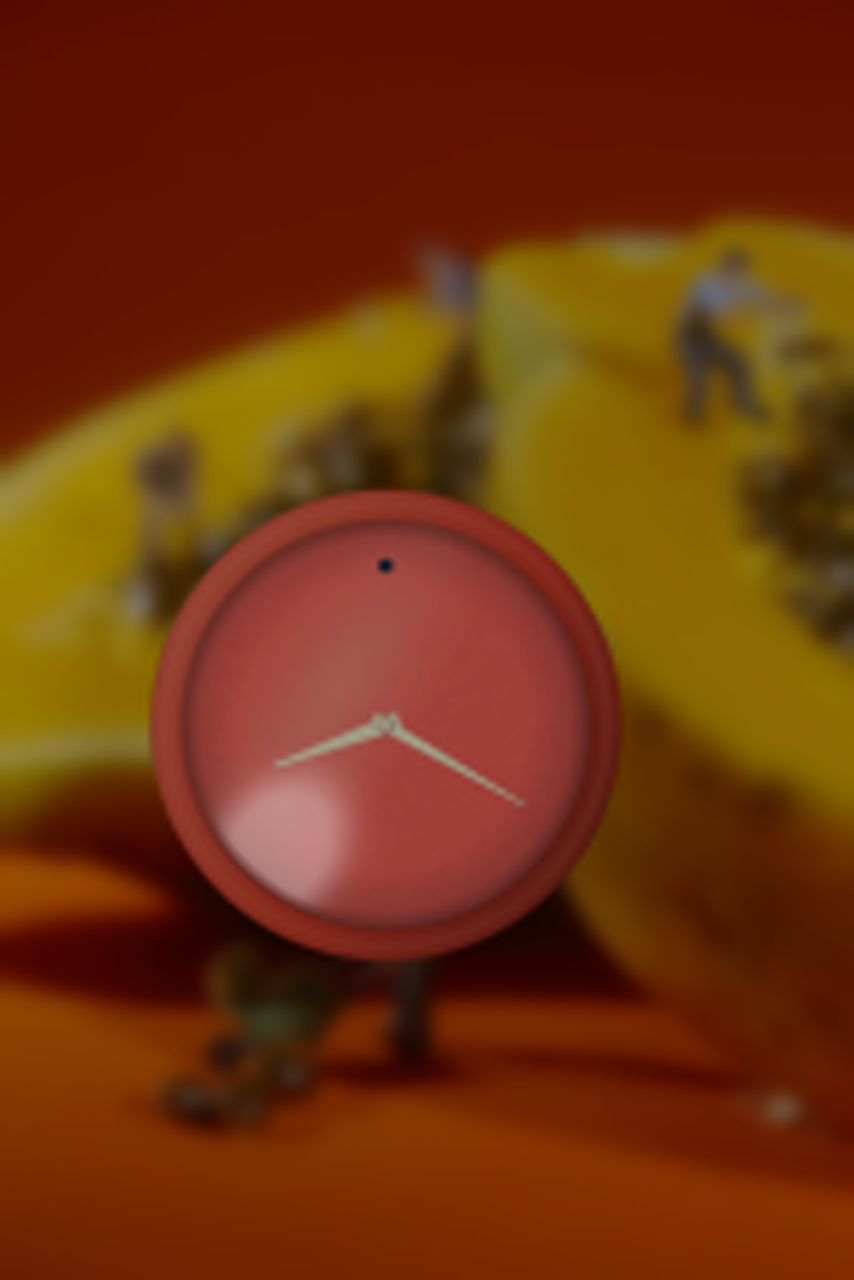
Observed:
{"hour": 8, "minute": 20}
